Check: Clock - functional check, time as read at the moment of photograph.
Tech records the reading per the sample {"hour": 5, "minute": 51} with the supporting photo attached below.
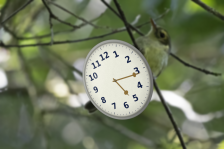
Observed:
{"hour": 5, "minute": 16}
